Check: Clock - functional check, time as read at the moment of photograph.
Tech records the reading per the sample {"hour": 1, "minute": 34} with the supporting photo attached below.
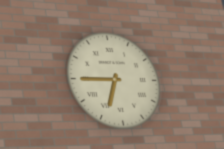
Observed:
{"hour": 6, "minute": 45}
